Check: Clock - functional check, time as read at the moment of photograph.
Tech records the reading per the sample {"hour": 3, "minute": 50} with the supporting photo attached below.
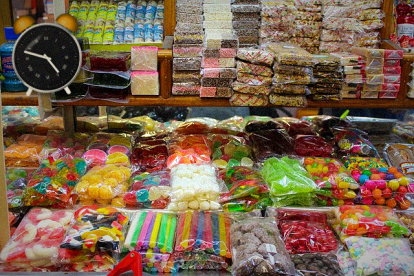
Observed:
{"hour": 4, "minute": 48}
